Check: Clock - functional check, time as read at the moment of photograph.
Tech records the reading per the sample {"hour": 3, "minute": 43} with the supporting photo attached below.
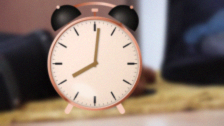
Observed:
{"hour": 8, "minute": 1}
